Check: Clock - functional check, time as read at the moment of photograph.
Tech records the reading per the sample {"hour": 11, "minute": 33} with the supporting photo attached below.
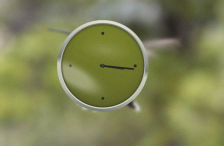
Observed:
{"hour": 3, "minute": 16}
